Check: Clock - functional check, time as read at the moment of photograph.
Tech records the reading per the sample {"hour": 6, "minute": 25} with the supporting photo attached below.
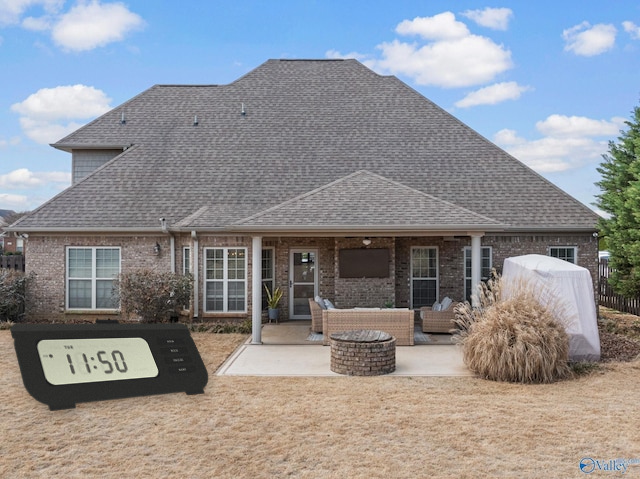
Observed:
{"hour": 11, "minute": 50}
